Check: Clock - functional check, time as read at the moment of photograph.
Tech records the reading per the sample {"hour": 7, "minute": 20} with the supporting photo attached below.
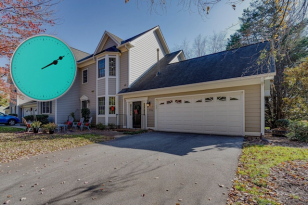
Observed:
{"hour": 2, "minute": 10}
